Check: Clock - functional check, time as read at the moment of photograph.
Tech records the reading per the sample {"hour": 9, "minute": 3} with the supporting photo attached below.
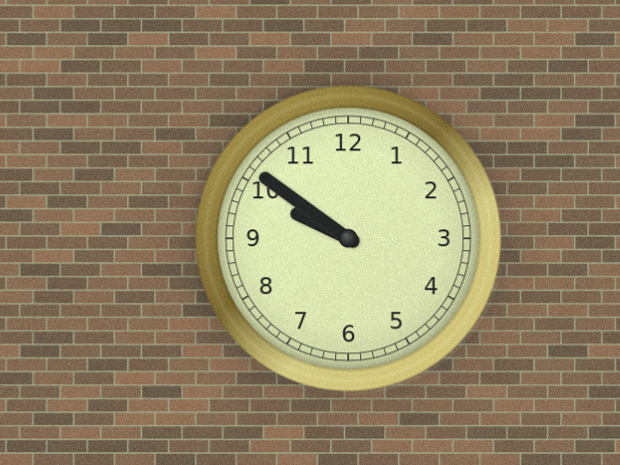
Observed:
{"hour": 9, "minute": 51}
